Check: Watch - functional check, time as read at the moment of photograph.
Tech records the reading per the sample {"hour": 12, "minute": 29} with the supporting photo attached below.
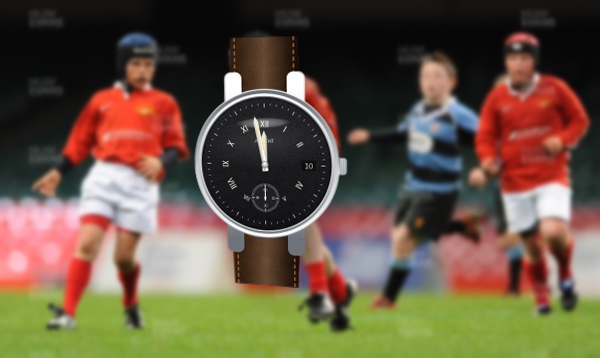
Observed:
{"hour": 11, "minute": 58}
